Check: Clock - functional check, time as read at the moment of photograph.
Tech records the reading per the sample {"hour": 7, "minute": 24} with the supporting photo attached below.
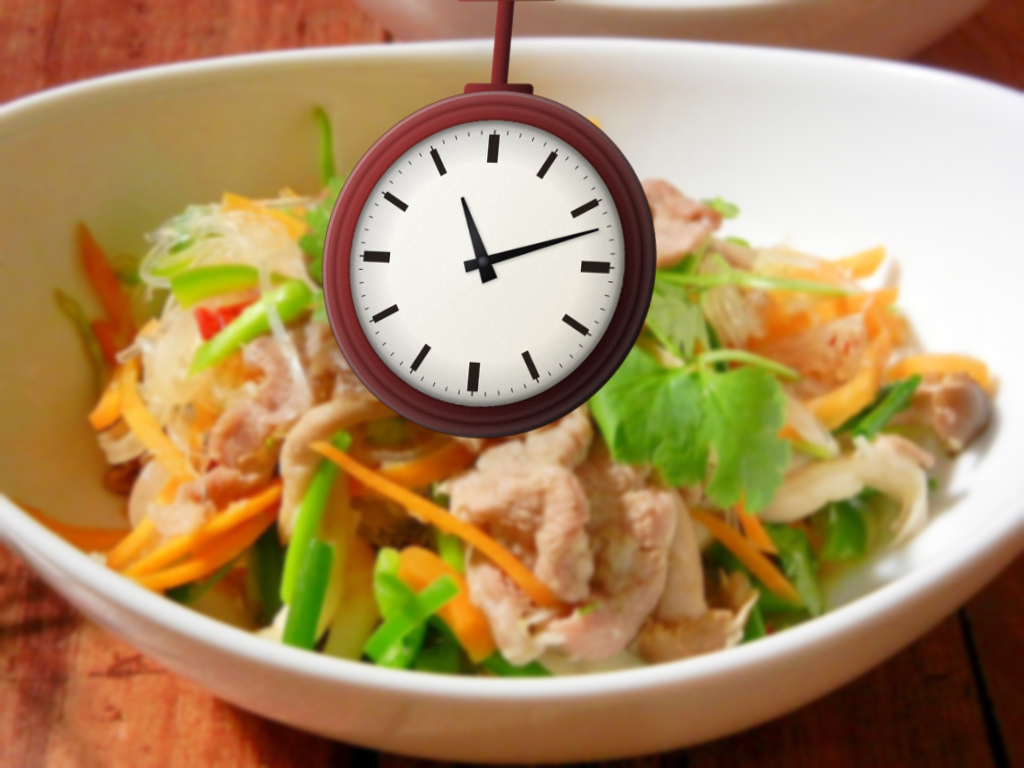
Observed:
{"hour": 11, "minute": 12}
